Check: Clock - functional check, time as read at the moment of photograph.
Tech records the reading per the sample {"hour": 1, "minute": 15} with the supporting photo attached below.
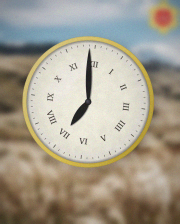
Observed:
{"hour": 6, "minute": 59}
